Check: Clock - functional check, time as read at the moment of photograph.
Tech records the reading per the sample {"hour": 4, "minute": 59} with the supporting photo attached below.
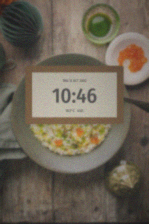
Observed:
{"hour": 10, "minute": 46}
